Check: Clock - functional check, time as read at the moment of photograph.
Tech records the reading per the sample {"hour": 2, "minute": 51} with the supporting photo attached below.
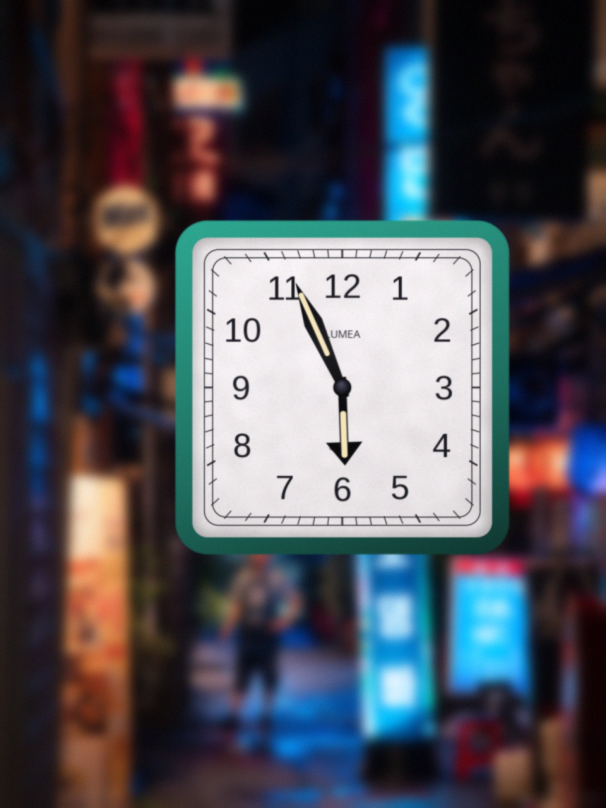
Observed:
{"hour": 5, "minute": 56}
